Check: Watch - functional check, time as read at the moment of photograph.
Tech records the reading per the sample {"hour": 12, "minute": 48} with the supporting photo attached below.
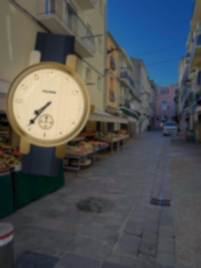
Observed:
{"hour": 7, "minute": 36}
